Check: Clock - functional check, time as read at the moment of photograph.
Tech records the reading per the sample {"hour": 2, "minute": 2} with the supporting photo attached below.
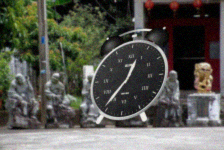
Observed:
{"hour": 12, "minute": 36}
